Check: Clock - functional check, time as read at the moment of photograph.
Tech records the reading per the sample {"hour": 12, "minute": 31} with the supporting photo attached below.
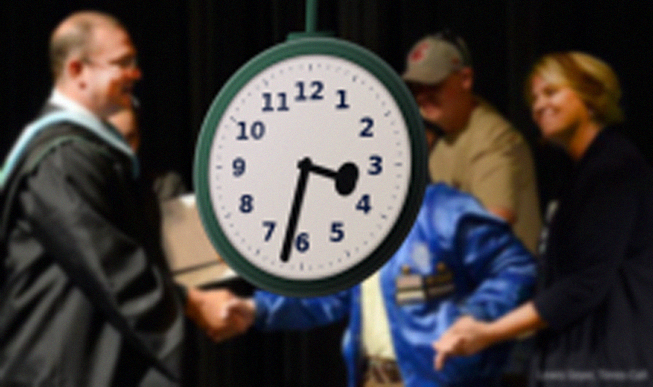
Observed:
{"hour": 3, "minute": 32}
